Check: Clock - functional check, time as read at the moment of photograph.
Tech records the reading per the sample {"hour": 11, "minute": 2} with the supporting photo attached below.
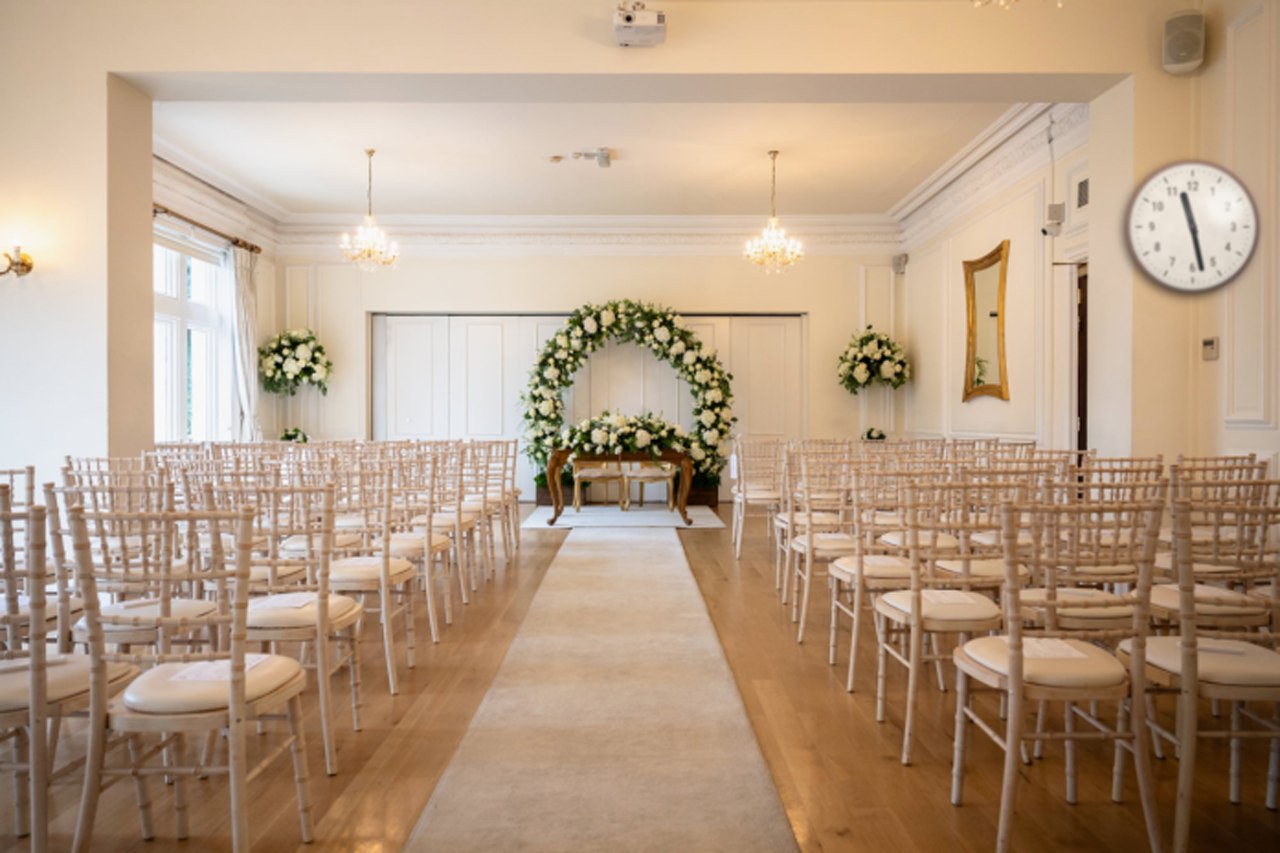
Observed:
{"hour": 11, "minute": 28}
